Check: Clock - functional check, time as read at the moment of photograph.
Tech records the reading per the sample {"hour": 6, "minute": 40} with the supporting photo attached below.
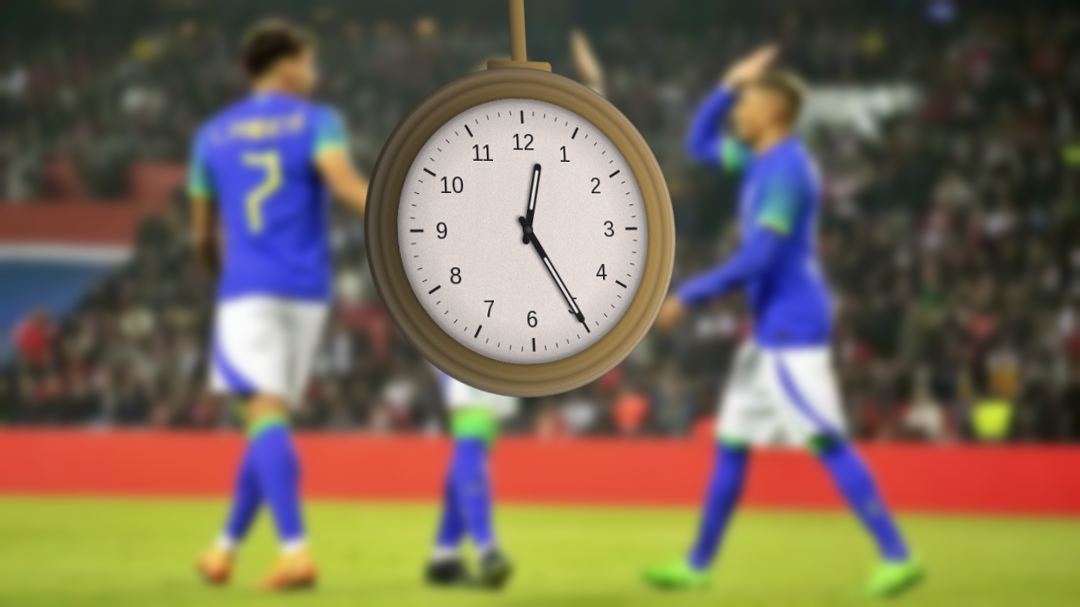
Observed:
{"hour": 12, "minute": 25}
